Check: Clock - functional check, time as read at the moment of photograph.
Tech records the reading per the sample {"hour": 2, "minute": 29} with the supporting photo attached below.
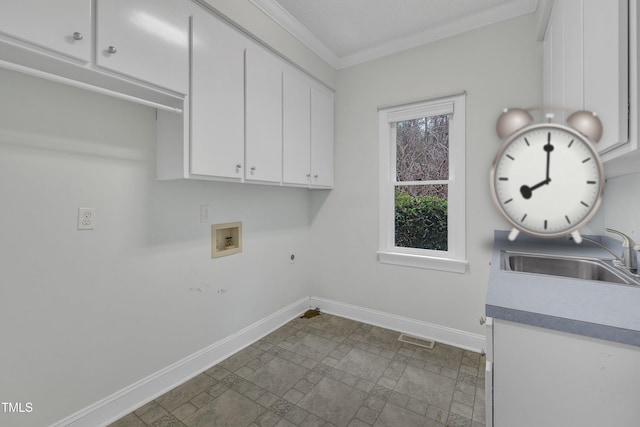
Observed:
{"hour": 8, "minute": 0}
